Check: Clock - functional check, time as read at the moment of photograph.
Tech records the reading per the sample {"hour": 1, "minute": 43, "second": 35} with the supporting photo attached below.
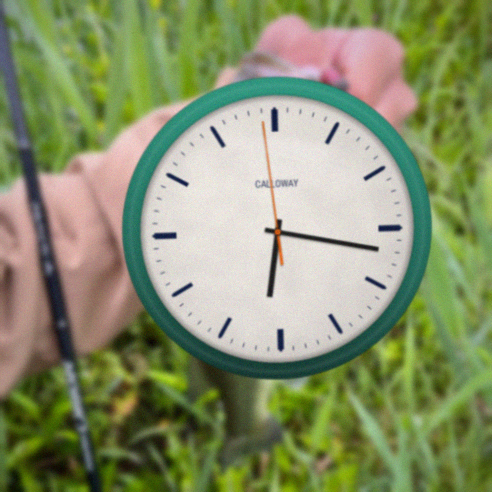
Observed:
{"hour": 6, "minute": 16, "second": 59}
